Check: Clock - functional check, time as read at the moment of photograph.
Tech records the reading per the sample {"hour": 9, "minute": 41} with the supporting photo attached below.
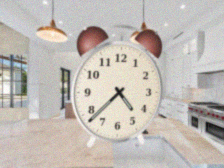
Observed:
{"hour": 4, "minute": 38}
